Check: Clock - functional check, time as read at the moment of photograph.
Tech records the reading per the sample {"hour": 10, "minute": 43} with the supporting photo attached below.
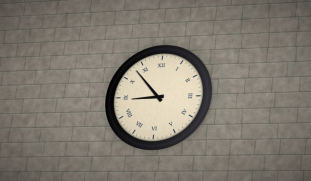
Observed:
{"hour": 8, "minute": 53}
